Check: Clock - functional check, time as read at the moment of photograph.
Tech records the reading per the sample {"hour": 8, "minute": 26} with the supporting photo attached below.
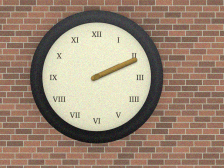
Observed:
{"hour": 2, "minute": 11}
